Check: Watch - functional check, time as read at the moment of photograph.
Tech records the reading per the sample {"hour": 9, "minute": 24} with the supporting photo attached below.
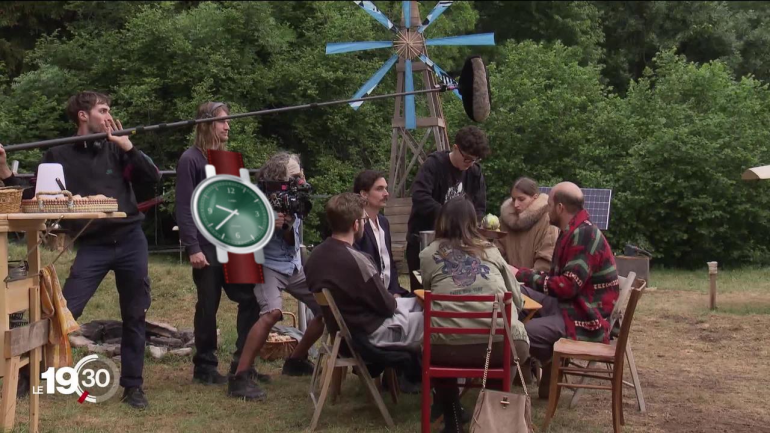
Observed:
{"hour": 9, "minute": 38}
